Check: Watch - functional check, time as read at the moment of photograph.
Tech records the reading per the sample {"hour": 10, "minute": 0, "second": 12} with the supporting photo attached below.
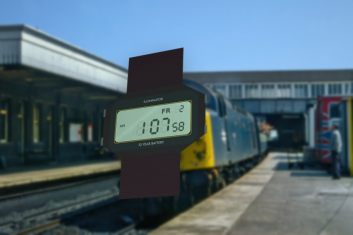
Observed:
{"hour": 1, "minute": 7, "second": 58}
